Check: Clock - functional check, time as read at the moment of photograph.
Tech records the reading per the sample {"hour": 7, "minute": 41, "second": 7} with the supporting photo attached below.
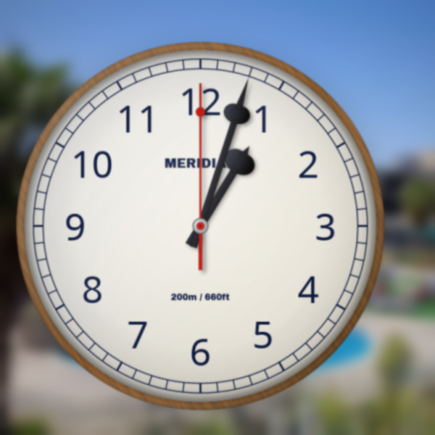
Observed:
{"hour": 1, "minute": 3, "second": 0}
